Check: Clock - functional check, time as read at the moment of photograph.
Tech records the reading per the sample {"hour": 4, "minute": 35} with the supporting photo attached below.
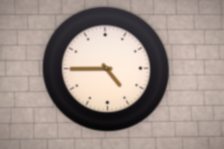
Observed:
{"hour": 4, "minute": 45}
